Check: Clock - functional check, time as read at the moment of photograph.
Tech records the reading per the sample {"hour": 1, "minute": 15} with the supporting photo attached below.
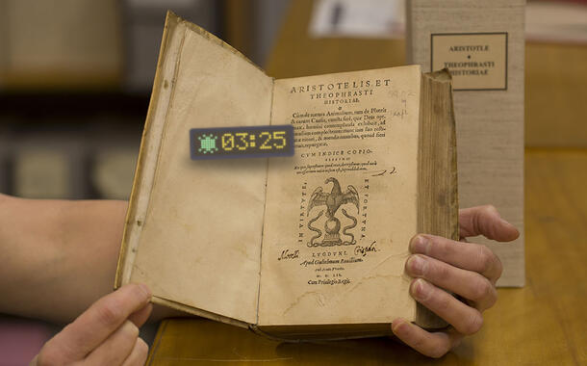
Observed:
{"hour": 3, "minute": 25}
